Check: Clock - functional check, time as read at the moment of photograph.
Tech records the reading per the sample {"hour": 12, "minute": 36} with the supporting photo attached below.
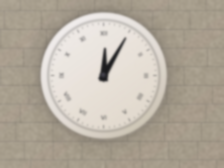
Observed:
{"hour": 12, "minute": 5}
